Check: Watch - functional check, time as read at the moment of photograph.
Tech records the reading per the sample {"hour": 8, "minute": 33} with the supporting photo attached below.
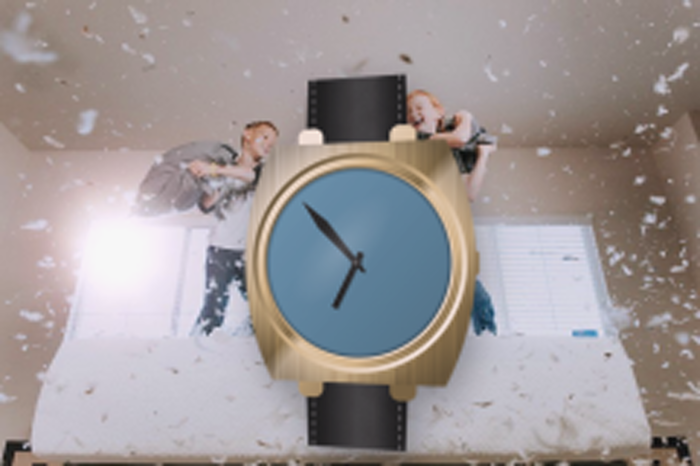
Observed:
{"hour": 6, "minute": 53}
